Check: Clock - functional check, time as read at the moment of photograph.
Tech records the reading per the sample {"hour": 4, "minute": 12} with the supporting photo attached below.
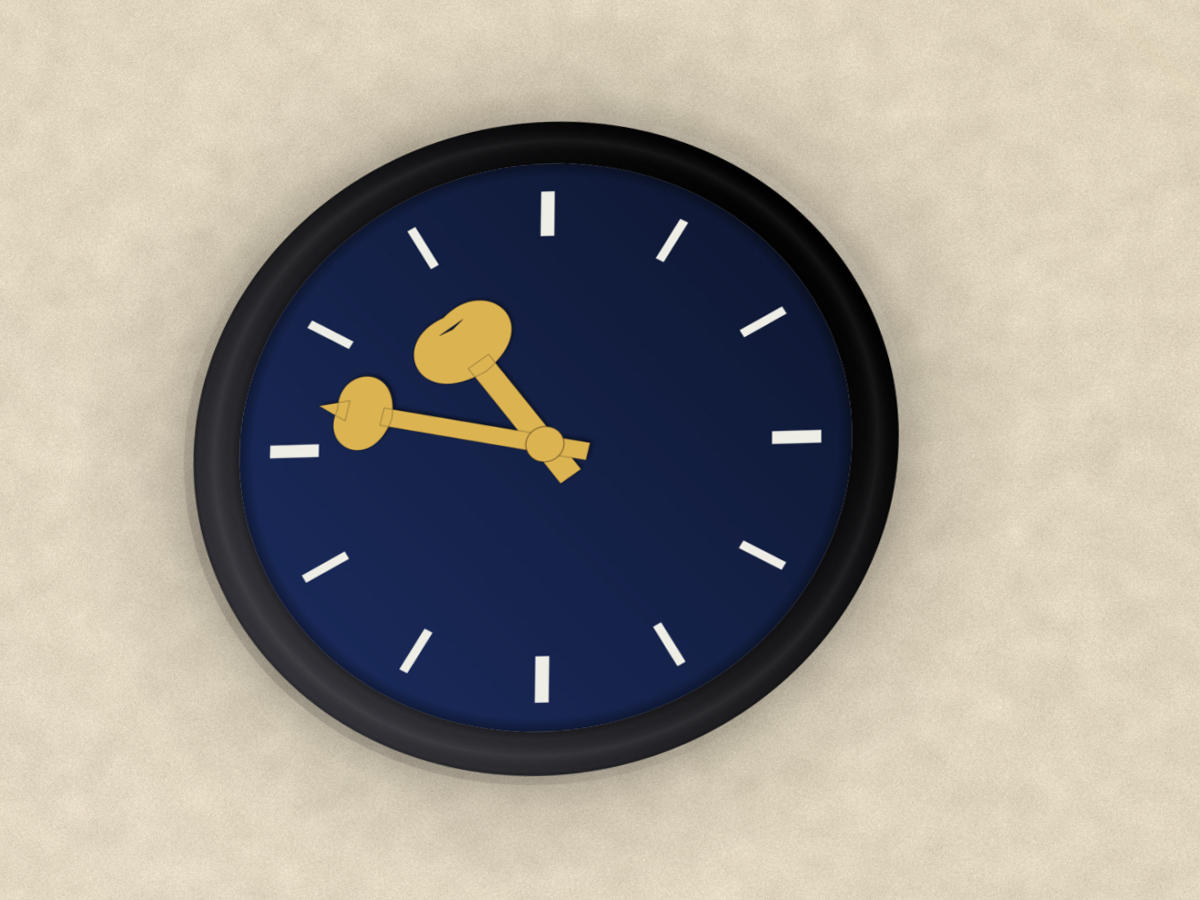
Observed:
{"hour": 10, "minute": 47}
